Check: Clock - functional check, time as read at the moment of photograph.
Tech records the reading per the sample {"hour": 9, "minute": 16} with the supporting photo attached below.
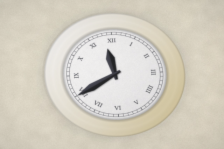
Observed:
{"hour": 11, "minute": 40}
